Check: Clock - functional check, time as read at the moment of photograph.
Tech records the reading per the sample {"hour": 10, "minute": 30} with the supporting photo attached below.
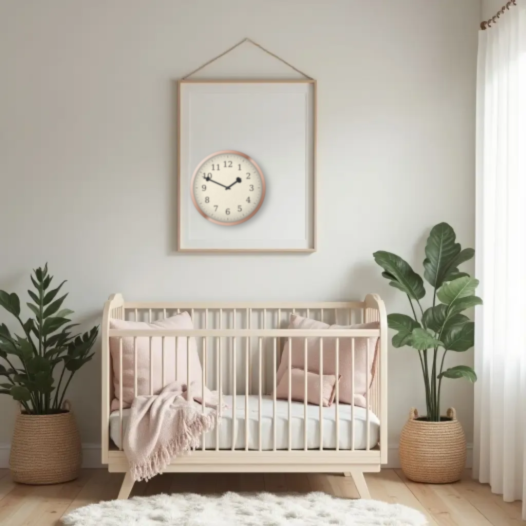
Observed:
{"hour": 1, "minute": 49}
